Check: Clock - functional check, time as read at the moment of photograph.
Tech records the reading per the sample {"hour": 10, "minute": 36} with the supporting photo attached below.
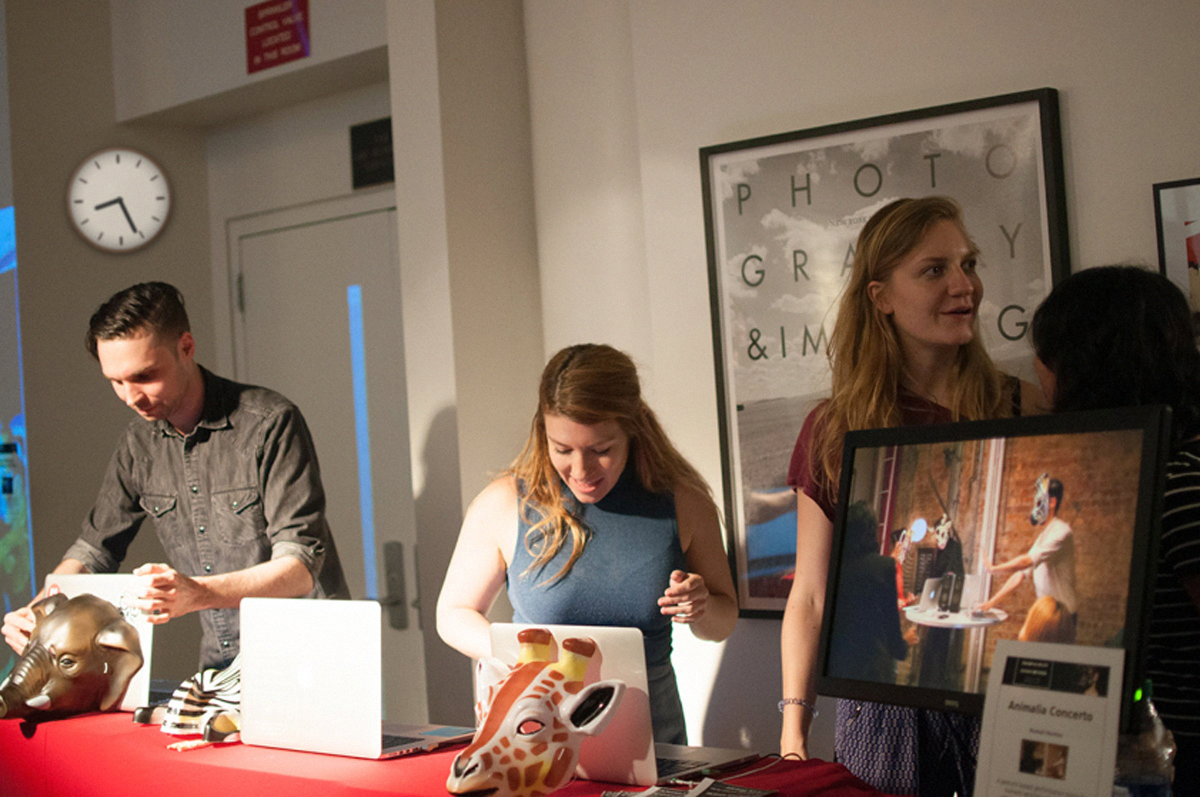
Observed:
{"hour": 8, "minute": 26}
